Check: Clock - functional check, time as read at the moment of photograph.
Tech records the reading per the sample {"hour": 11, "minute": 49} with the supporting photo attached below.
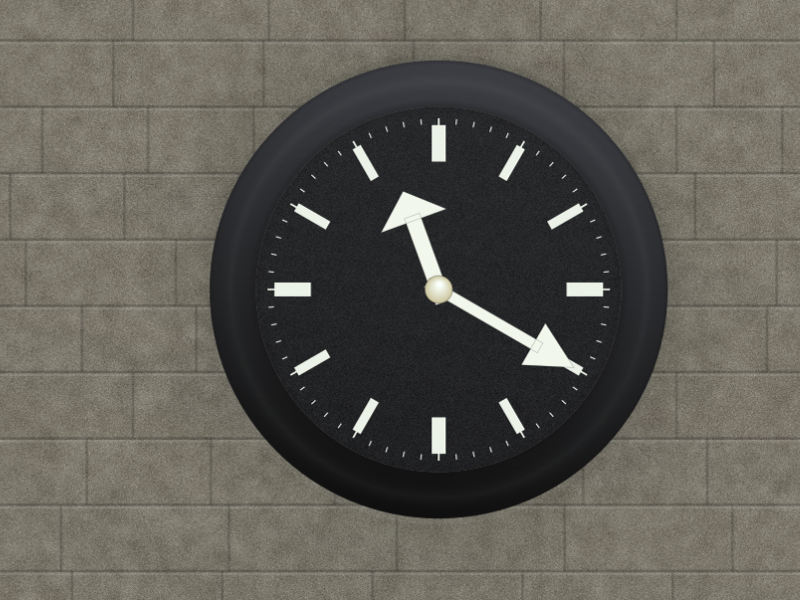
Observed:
{"hour": 11, "minute": 20}
